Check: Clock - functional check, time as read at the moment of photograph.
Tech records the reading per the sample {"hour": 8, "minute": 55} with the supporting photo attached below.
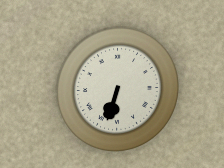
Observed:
{"hour": 6, "minute": 33}
